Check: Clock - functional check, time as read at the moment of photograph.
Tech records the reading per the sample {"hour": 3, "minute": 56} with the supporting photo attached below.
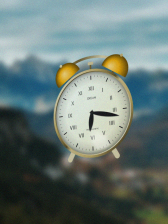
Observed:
{"hour": 6, "minute": 17}
